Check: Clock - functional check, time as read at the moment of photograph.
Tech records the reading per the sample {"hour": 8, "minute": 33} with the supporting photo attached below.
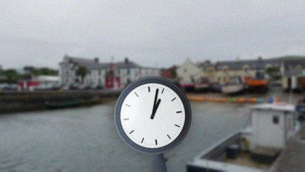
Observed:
{"hour": 1, "minute": 3}
